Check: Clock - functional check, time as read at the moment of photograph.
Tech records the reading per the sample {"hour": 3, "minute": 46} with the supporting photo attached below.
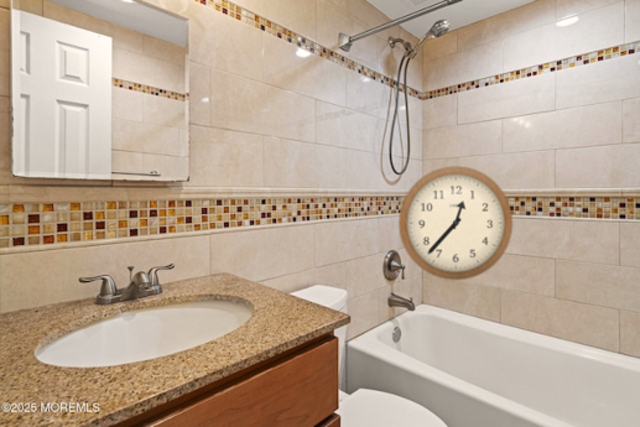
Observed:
{"hour": 12, "minute": 37}
